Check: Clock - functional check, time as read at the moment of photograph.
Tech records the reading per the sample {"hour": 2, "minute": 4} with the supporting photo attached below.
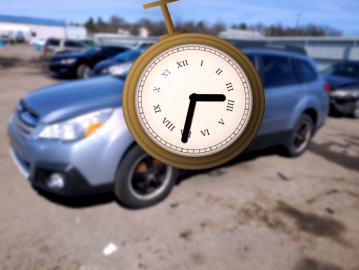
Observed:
{"hour": 3, "minute": 35}
